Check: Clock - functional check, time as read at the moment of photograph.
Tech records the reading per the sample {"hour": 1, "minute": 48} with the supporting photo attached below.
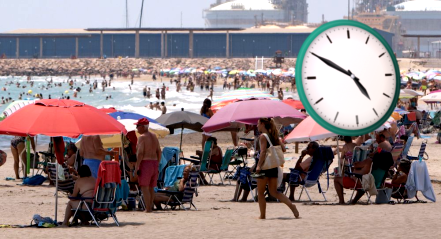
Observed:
{"hour": 4, "minute": 50}
